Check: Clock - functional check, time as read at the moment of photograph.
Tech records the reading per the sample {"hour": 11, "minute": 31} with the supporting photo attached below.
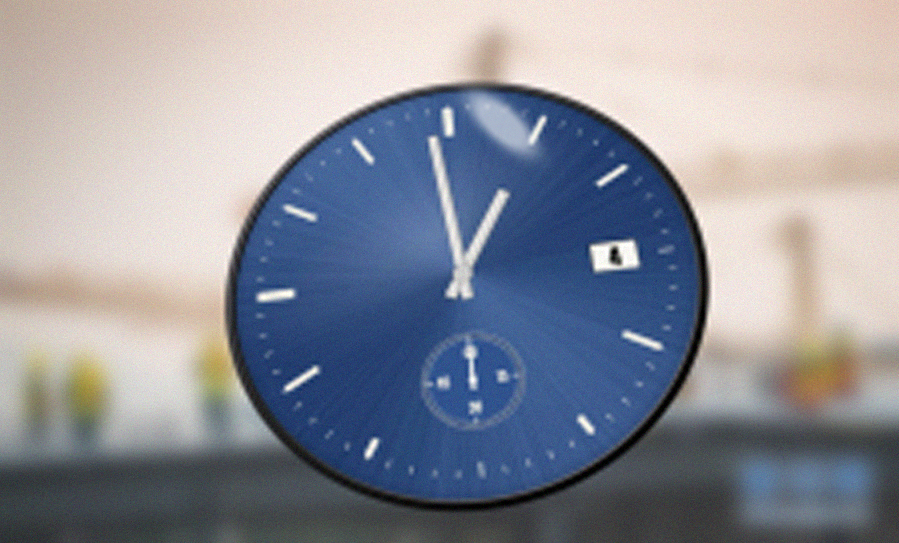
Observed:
{"hour": 12, "minute": 59}
